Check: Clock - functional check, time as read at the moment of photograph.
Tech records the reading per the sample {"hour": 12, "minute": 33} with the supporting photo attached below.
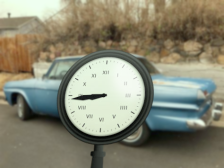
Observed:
{"hour": 8, "minute": 44}
